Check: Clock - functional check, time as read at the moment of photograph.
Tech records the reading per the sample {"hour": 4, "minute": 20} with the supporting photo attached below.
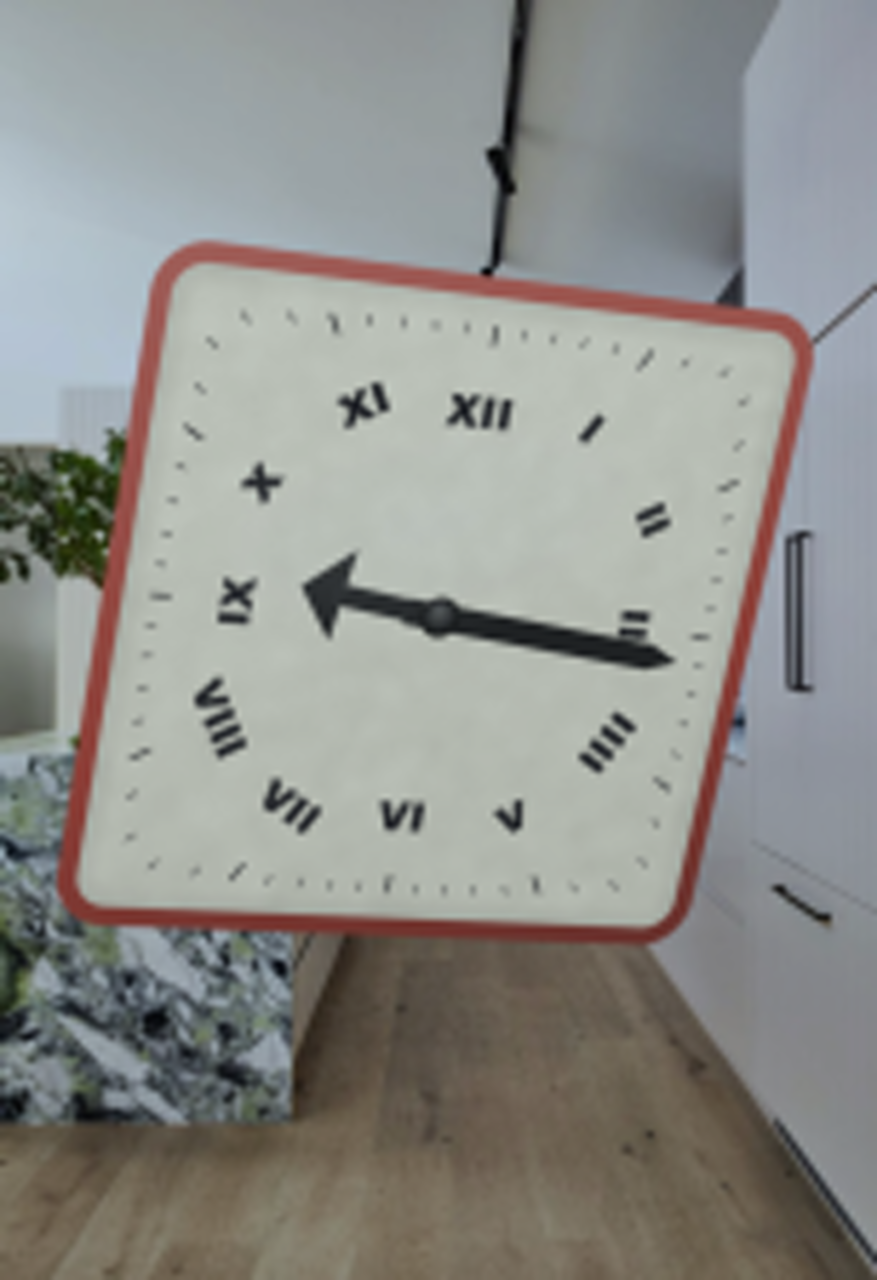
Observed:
{"hour": 9, "minute": 16}
